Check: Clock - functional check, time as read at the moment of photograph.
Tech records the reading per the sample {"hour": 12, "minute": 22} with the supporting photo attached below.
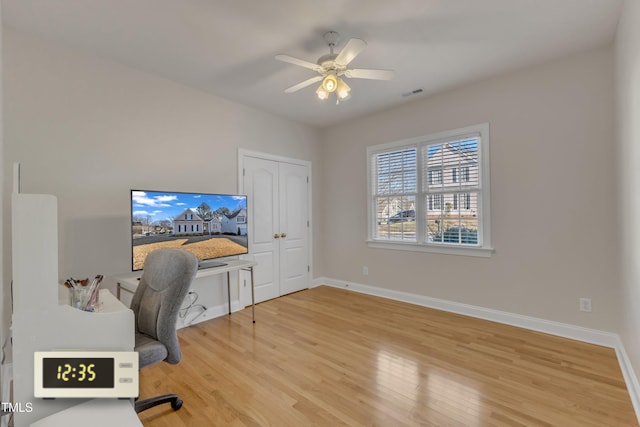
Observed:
{"hour": 12, "minute": 35}
